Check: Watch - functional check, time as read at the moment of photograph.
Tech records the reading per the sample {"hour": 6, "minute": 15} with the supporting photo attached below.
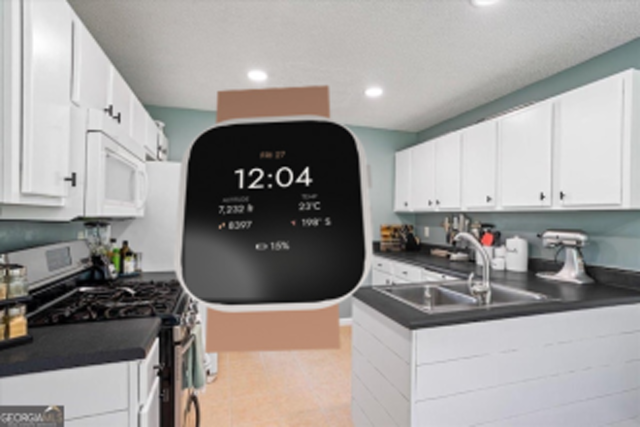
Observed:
{"hour": 12, "minute": 4}
